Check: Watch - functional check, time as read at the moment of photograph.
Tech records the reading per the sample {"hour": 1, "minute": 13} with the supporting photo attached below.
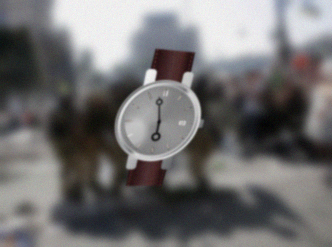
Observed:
{"hour": 5, "minute": 58}
